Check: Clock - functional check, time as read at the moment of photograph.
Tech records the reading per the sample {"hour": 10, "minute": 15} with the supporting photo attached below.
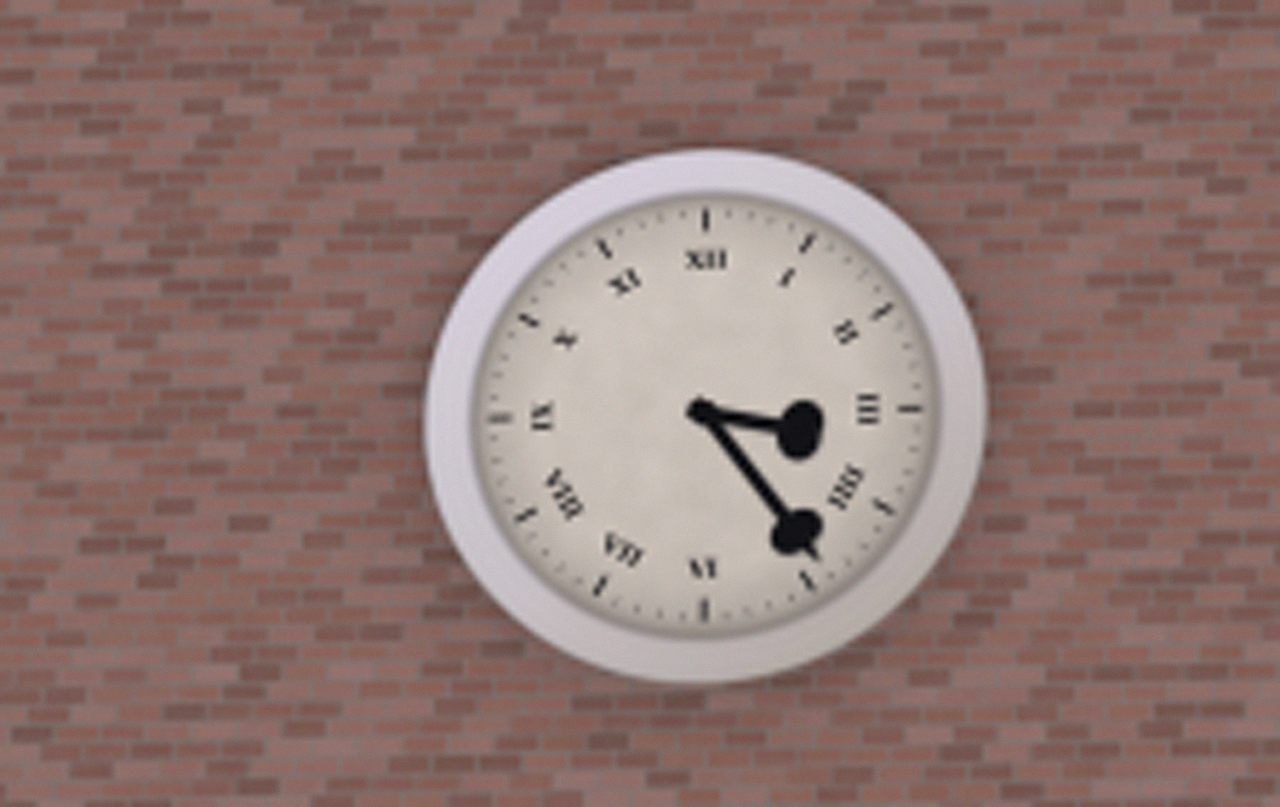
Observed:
{"hour": 3, "minute": 24}
